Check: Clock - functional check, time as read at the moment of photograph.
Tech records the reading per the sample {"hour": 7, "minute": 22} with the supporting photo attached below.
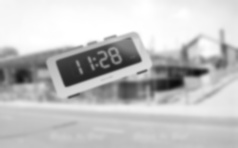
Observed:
{"hour": 11, "minute": 28}
